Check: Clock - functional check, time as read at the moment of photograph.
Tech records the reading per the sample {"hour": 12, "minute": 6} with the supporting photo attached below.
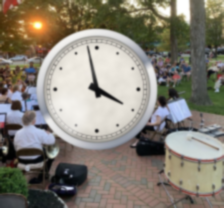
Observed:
{"hour": 3, "minute": 58}
